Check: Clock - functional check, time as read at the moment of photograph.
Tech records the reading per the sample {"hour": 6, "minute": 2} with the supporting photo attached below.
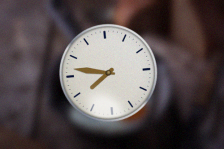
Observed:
{"hour": 7, "minute": 47}
